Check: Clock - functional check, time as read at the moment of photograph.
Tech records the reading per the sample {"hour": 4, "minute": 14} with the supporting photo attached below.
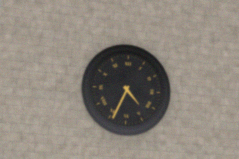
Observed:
{"hour": 4, "minute": 34}
